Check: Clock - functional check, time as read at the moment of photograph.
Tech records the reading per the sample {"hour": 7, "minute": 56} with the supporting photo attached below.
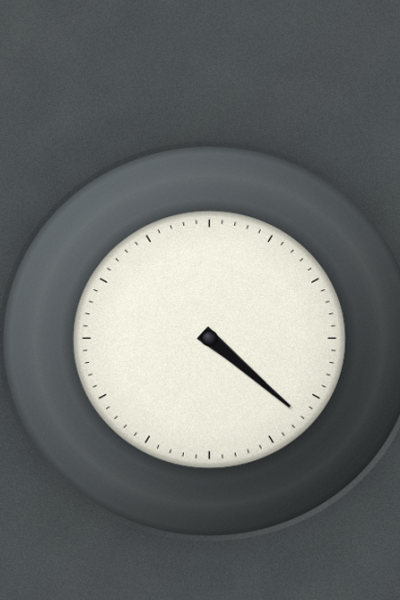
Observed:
{"hour": 4, "minute": 22}
